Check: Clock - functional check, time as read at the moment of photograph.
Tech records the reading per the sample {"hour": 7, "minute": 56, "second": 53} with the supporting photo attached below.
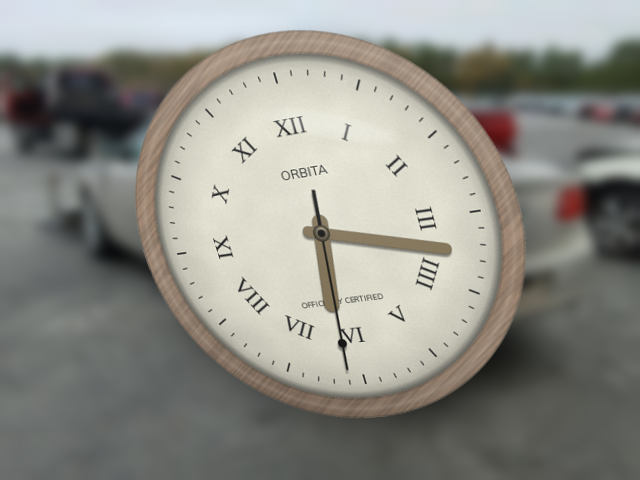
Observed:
{"hour": 6, "minute": 17, "second": 31}
